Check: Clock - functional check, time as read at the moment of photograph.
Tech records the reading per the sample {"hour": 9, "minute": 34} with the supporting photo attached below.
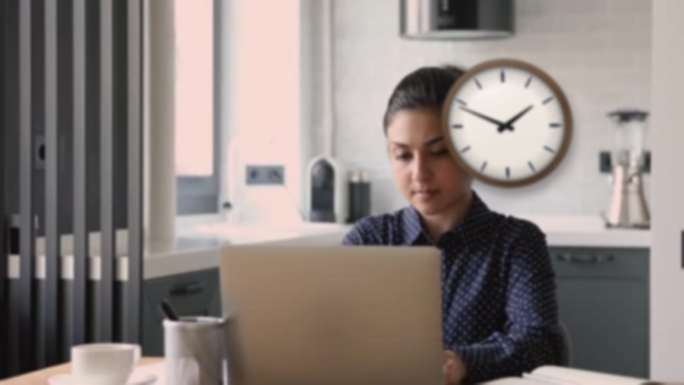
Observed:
{"hour": 1, "minute": 49}
